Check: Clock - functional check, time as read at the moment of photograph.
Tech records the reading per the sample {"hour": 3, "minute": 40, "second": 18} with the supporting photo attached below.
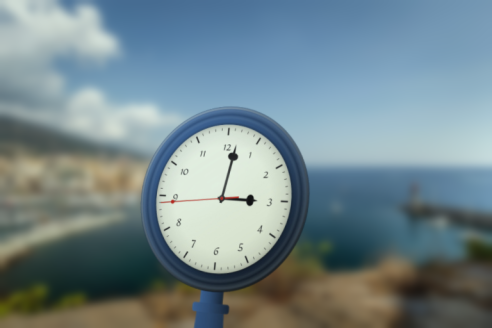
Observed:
{"hour": 3, "minute": 1, "second": 44}
